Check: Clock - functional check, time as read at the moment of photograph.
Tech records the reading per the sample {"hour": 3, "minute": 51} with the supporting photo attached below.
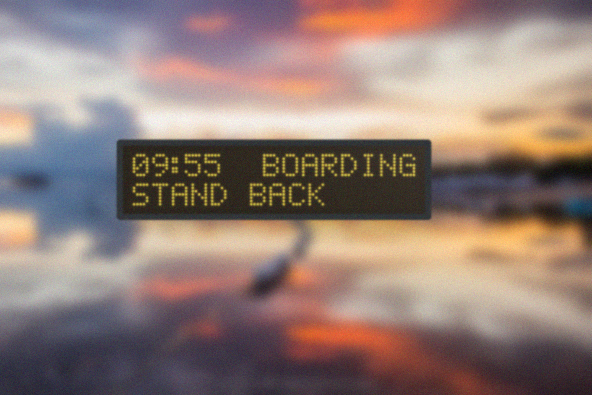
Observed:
{"hour": 9, "minute": 55}
